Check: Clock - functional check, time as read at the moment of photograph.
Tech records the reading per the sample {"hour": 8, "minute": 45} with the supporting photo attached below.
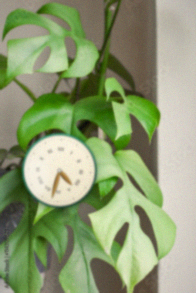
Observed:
{"hour": 4, "minute": 32}
